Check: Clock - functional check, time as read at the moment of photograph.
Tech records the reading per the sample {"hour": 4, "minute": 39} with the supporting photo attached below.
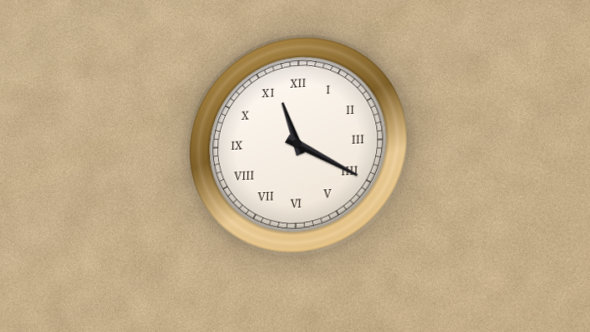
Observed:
{"hour": 11, "minute": 20}
